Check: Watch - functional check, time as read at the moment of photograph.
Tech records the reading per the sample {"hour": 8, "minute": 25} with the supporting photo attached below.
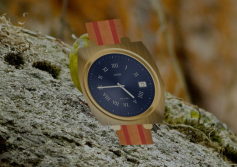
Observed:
{"hour": 4, "minute": 45}
